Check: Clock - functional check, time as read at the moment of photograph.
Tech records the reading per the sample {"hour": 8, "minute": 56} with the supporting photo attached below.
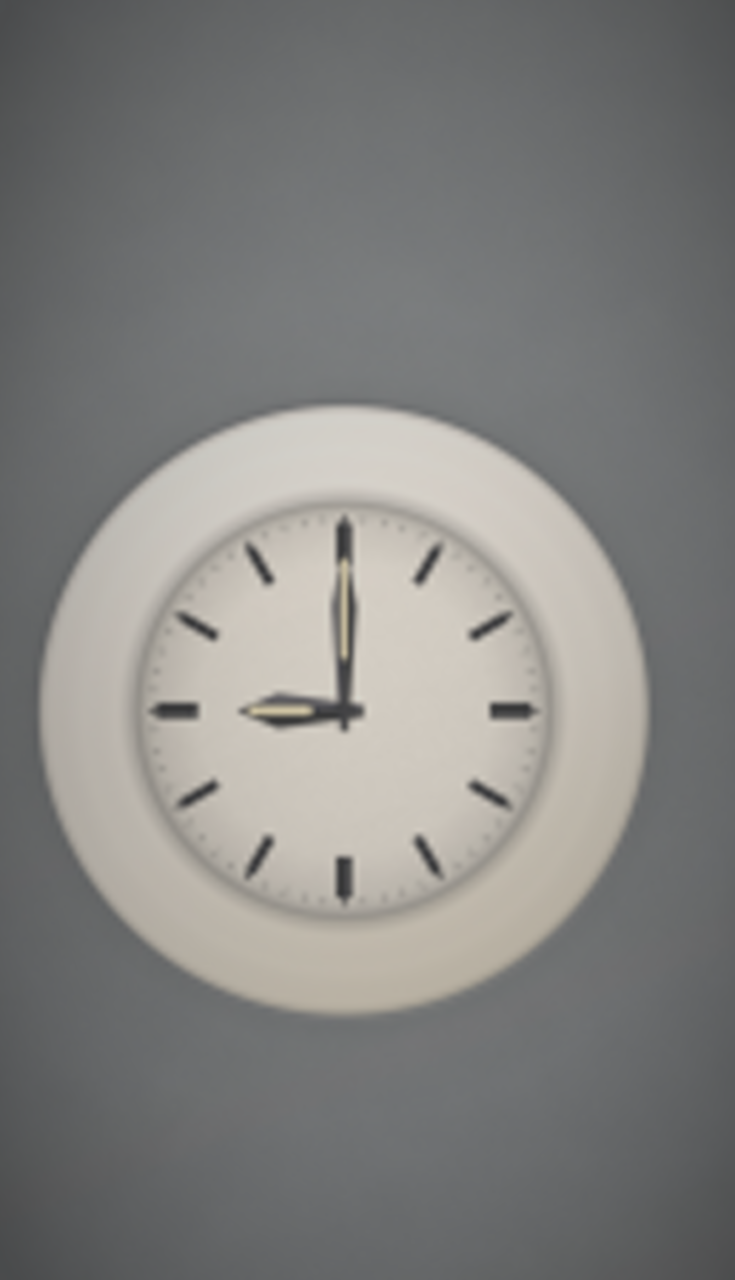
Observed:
{"hour": 9, "minute": 0}
